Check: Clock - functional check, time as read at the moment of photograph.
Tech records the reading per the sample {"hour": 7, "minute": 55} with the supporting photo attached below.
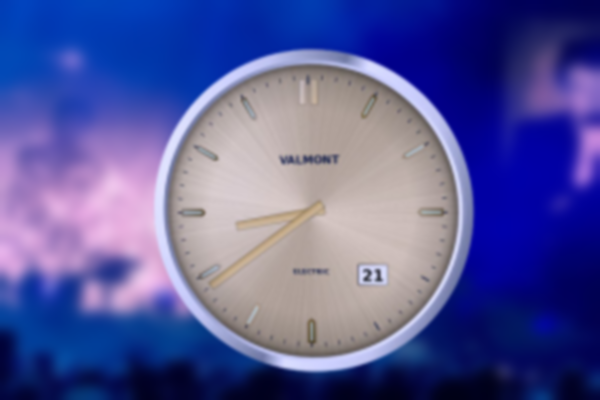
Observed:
{"hour": 8, "minute": 39}
